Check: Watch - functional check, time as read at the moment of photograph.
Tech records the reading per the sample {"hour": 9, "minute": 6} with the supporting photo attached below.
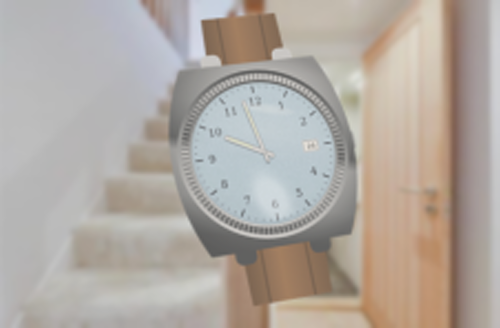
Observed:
{"hour": 9, "minute": 58}
